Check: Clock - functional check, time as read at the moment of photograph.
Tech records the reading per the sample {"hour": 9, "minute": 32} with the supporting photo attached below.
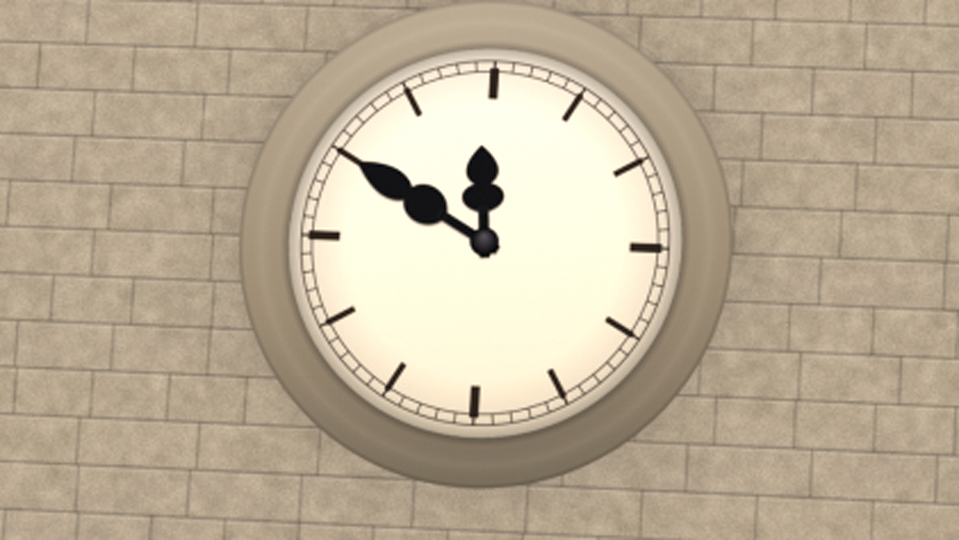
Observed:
{"hour": 11, "minute": 50}
